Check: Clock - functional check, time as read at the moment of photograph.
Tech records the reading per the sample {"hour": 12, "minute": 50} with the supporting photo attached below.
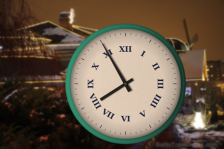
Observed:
{"hour": 7, "minute": 55}
